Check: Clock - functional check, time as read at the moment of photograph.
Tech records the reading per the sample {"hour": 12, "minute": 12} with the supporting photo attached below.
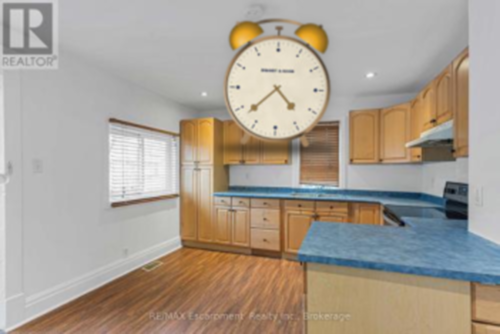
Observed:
{"hour": 4, "minute": 38}
